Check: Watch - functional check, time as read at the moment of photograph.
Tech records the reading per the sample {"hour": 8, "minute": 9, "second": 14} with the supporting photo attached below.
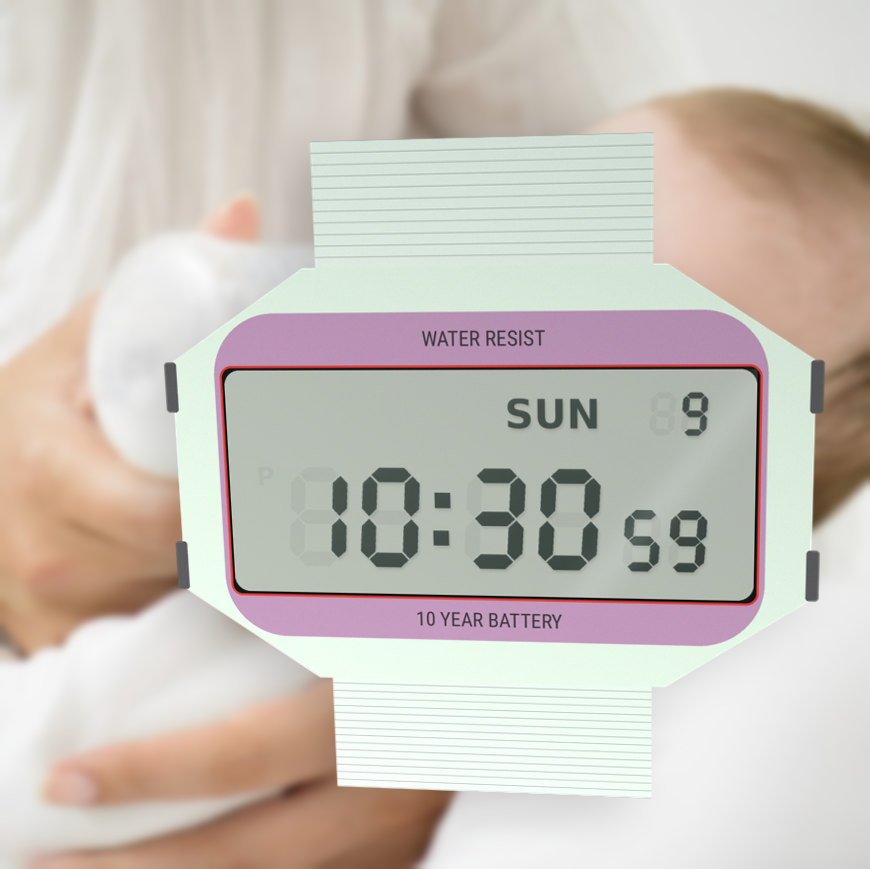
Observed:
{"hour": 10, "minute": 30, "second": 59}
